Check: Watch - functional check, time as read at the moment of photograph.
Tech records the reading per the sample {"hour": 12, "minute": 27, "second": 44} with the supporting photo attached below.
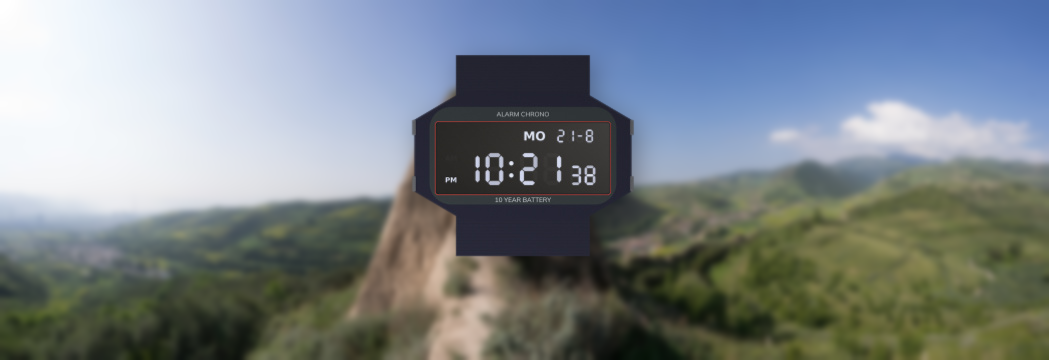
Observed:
{"hour": 10, "minute": 21, "second": 38}
